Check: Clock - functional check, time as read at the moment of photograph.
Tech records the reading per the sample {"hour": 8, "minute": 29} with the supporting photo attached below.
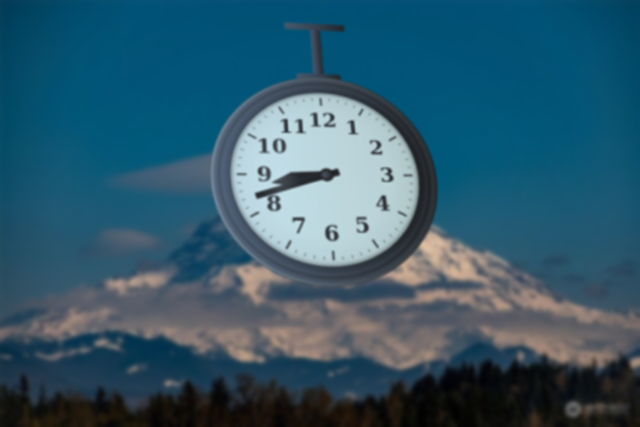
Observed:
{"hour": 8, "minute": 42}
